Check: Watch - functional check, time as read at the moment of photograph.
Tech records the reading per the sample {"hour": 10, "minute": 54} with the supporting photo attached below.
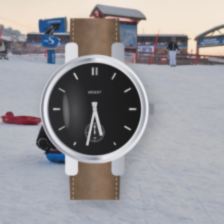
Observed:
{"hour": 5, "minute": 32}
